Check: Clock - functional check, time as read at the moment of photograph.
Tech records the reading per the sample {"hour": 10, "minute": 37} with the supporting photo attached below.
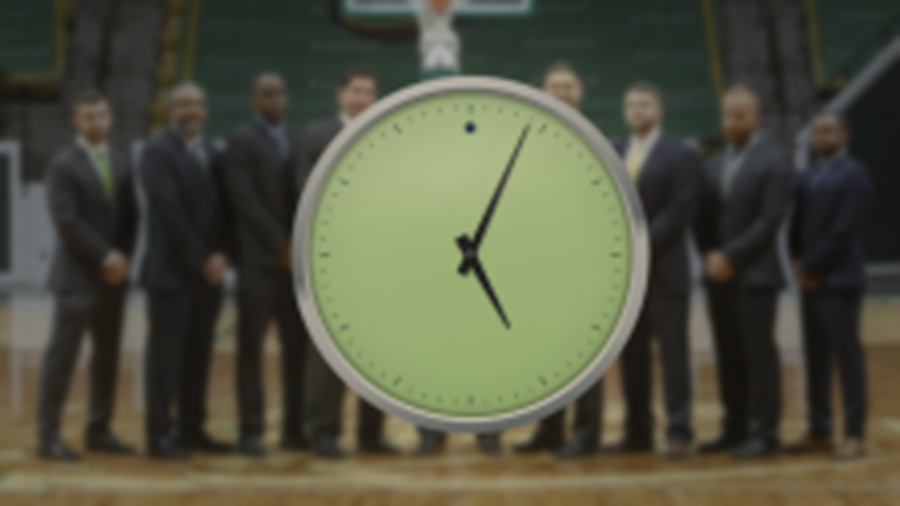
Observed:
{"hour": 5, "minute": 4}
